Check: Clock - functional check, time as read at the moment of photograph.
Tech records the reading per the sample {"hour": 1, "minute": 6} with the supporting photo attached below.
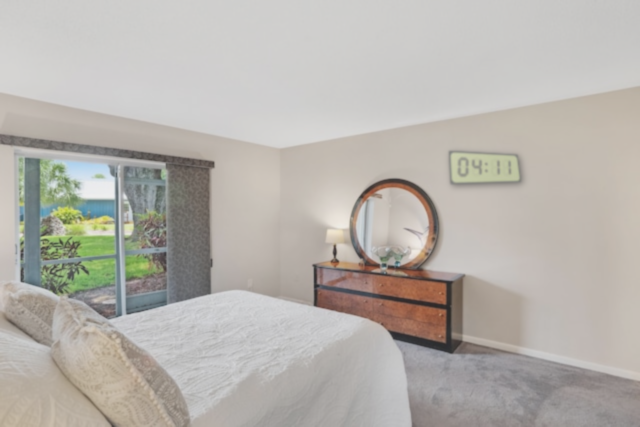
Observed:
{"hour": 4, "minute": 11}
